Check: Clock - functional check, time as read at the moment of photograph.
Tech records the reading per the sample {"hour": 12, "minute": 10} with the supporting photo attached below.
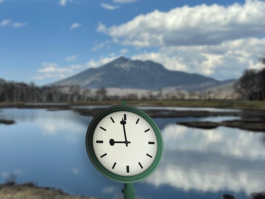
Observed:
{"hour": 8, "minute": 59}
